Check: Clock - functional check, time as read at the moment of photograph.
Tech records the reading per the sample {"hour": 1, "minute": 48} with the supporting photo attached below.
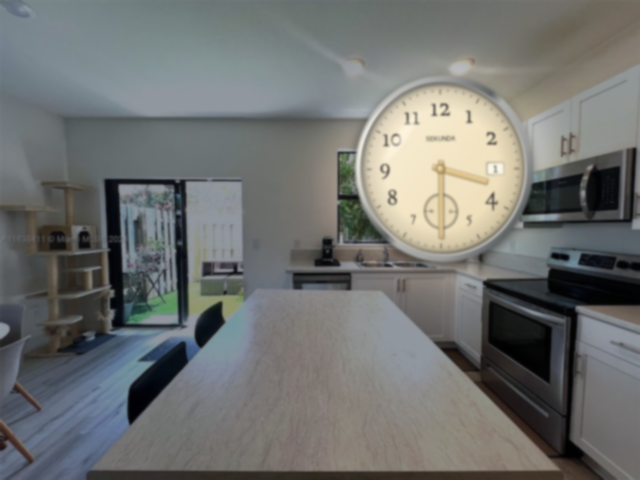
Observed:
{"hour": 3, "minute": 30}
